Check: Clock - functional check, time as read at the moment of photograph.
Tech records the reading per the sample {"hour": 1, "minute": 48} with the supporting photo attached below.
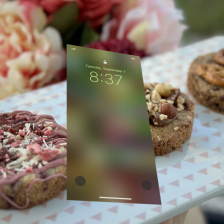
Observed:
{"hour": 8, "minute": 37}
